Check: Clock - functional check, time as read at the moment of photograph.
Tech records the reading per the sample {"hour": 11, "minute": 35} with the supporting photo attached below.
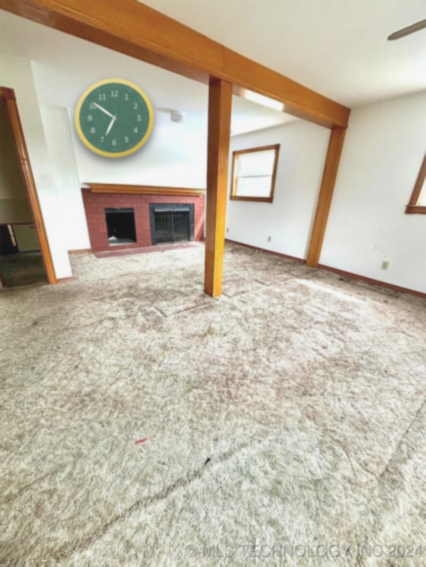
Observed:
{"hour": 6, "minute": 51}
